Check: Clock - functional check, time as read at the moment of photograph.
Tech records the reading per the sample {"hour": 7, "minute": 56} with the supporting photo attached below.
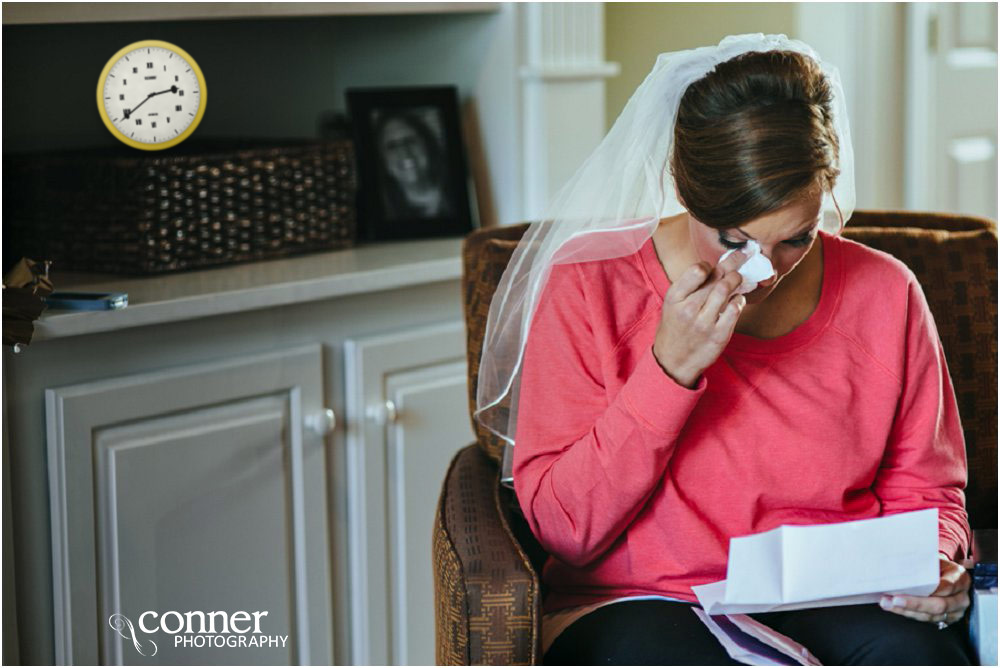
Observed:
{"hour": 2, "minute": 39}
